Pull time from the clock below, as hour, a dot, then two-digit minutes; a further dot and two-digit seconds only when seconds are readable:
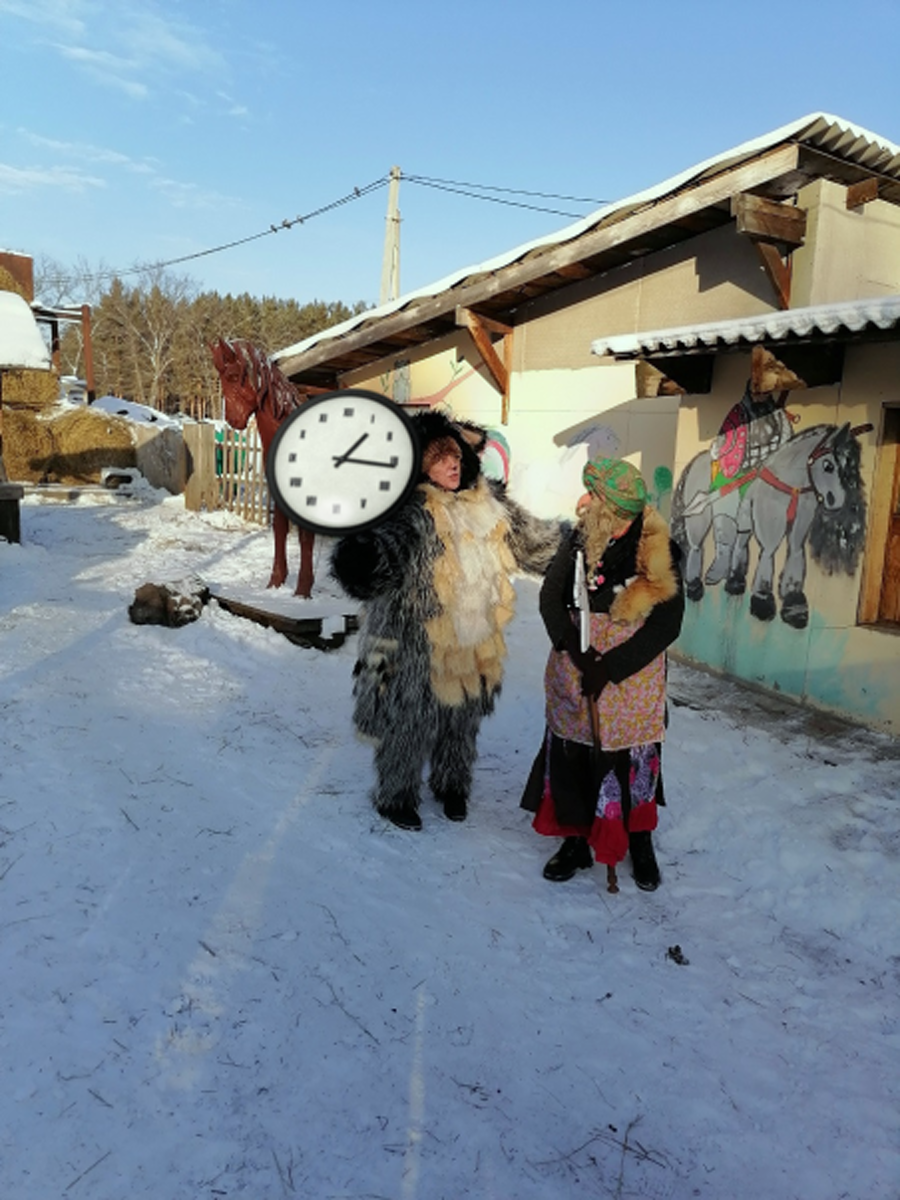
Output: 1.16
